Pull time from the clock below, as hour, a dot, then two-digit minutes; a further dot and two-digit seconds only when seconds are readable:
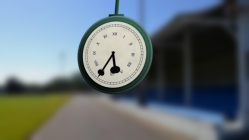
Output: 5.35
